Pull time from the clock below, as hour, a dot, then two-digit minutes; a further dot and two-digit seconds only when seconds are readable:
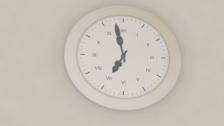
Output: 6.58
